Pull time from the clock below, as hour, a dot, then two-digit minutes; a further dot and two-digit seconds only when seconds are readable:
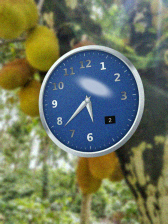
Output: 5.38
